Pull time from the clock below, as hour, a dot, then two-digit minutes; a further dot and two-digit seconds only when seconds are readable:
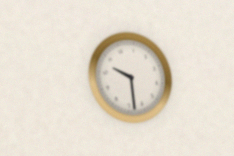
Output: 10.33
